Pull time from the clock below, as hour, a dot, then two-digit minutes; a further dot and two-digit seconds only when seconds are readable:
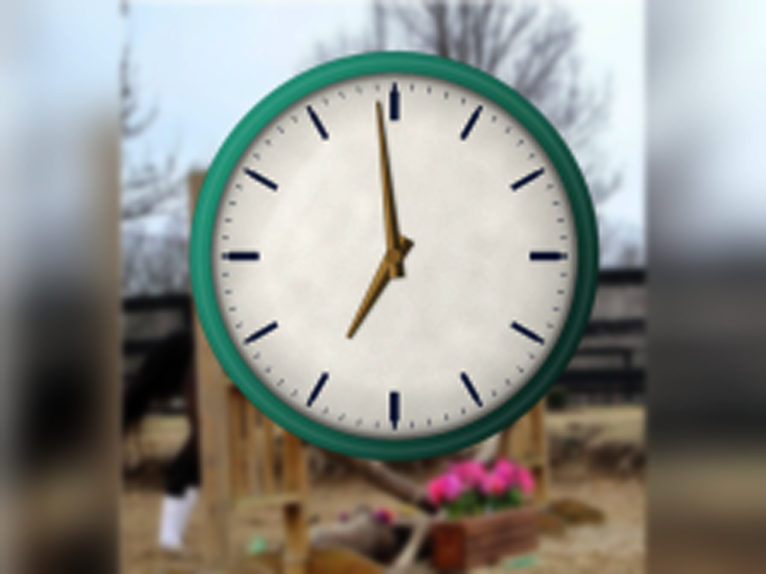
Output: 6.59
